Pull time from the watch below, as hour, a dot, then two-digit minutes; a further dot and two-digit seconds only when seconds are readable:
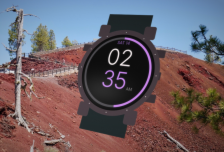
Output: 2.35
